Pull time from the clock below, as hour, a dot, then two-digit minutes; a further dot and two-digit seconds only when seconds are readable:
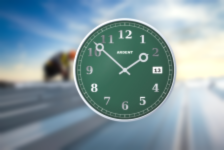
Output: 1.52
